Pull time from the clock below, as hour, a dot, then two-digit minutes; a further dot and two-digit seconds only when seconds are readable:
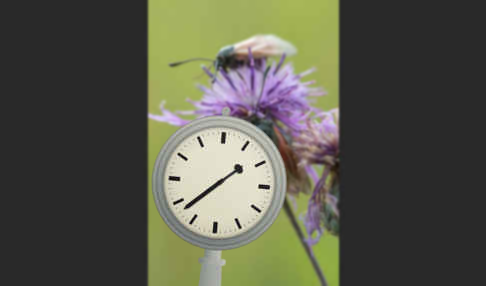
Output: 1.38
